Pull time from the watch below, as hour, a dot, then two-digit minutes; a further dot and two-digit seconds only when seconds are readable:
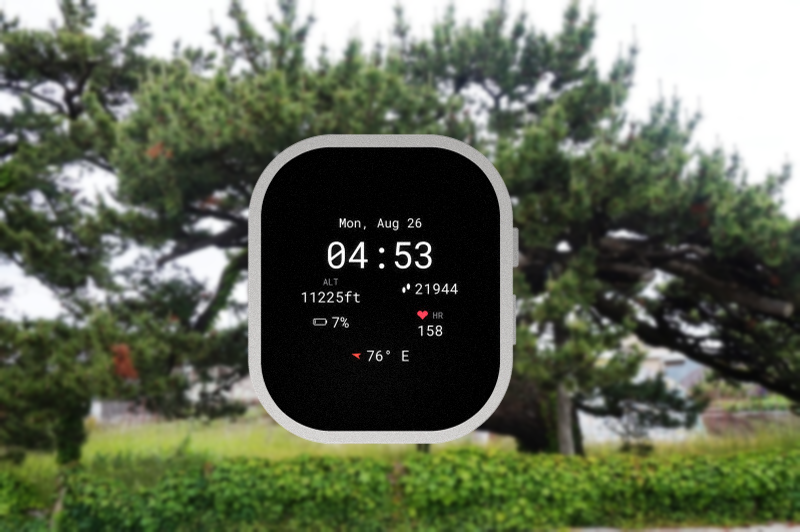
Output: 4.53
